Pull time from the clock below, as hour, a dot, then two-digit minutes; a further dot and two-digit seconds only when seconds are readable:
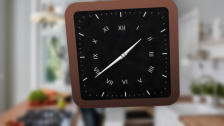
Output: 1.39
